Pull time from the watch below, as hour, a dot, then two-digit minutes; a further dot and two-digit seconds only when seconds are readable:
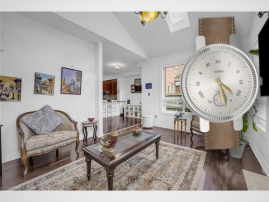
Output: 4.28
